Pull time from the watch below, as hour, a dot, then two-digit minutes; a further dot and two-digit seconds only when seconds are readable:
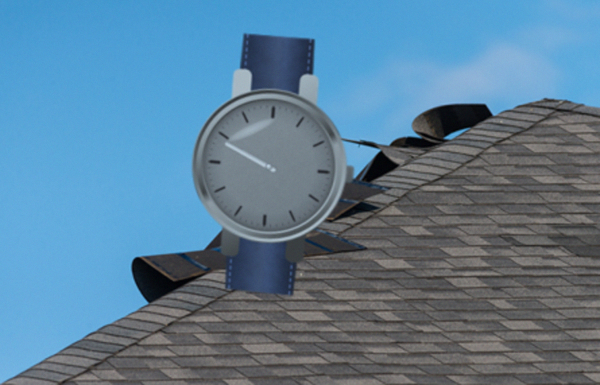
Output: 9.49
